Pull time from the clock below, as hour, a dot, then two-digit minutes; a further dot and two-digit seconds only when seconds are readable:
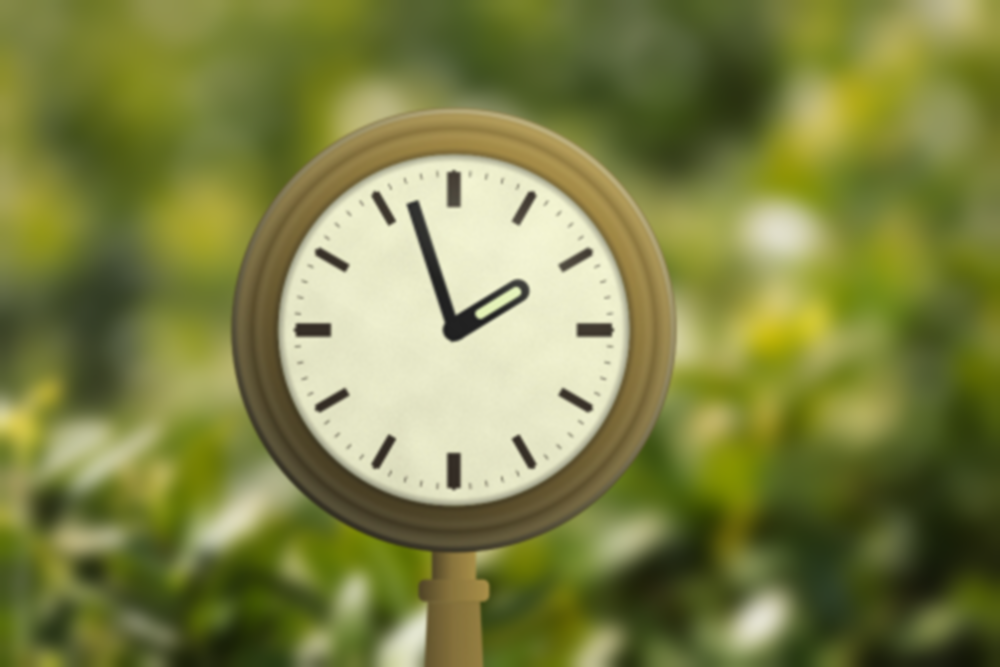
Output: 1.57
